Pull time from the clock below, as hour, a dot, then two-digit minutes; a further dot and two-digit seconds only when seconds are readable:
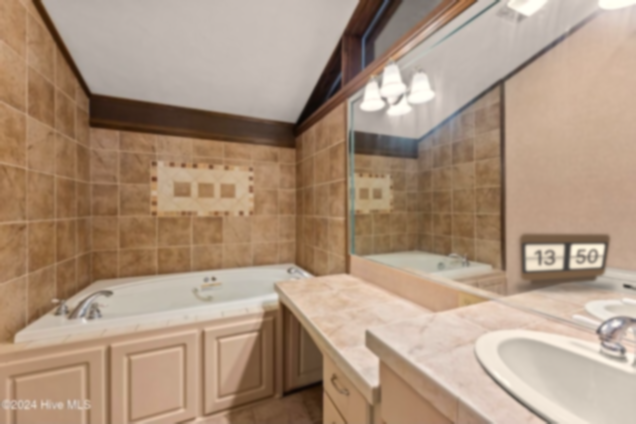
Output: 13.50
